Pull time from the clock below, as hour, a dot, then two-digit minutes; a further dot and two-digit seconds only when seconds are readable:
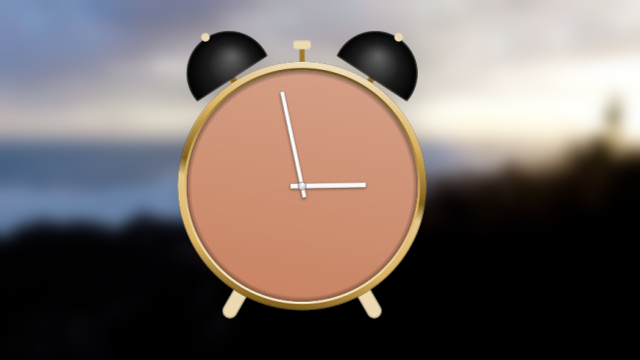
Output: 2.58
